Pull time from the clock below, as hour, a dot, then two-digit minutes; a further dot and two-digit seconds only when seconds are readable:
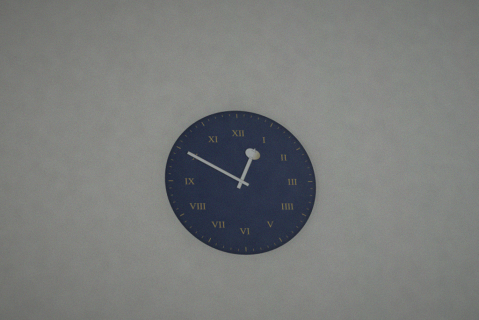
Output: 12.50
